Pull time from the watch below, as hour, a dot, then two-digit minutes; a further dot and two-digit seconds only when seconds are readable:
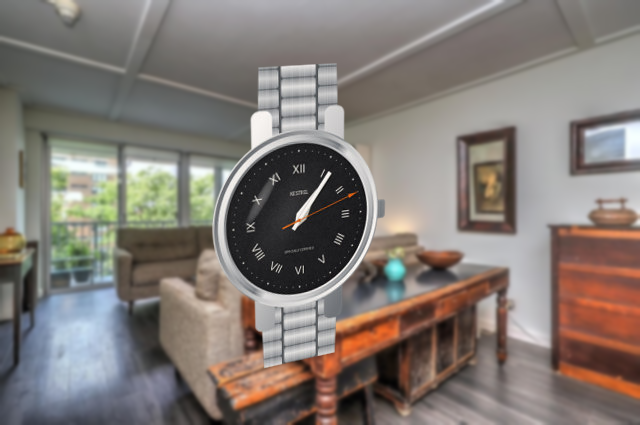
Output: 1.06.12
